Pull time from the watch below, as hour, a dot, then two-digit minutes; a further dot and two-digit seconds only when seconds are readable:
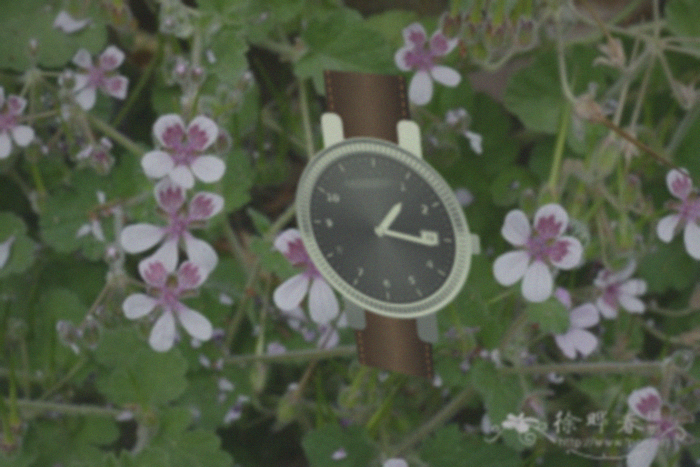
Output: 1.16
